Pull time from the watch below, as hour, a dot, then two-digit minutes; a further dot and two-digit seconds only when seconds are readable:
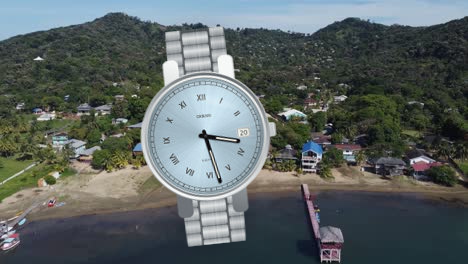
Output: 3.28
